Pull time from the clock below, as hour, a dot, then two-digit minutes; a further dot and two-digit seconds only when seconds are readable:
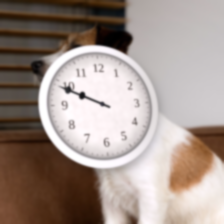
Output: 9.49
